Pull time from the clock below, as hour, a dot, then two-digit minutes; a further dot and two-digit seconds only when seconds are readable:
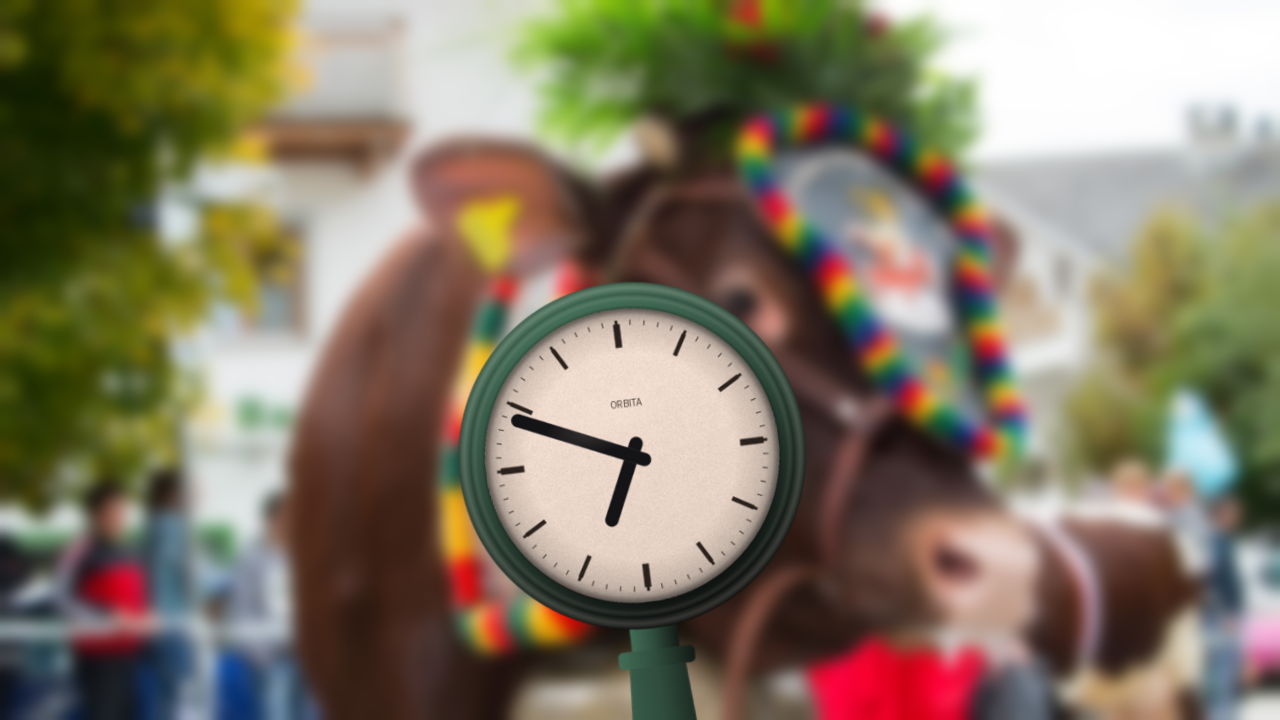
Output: 6.49
